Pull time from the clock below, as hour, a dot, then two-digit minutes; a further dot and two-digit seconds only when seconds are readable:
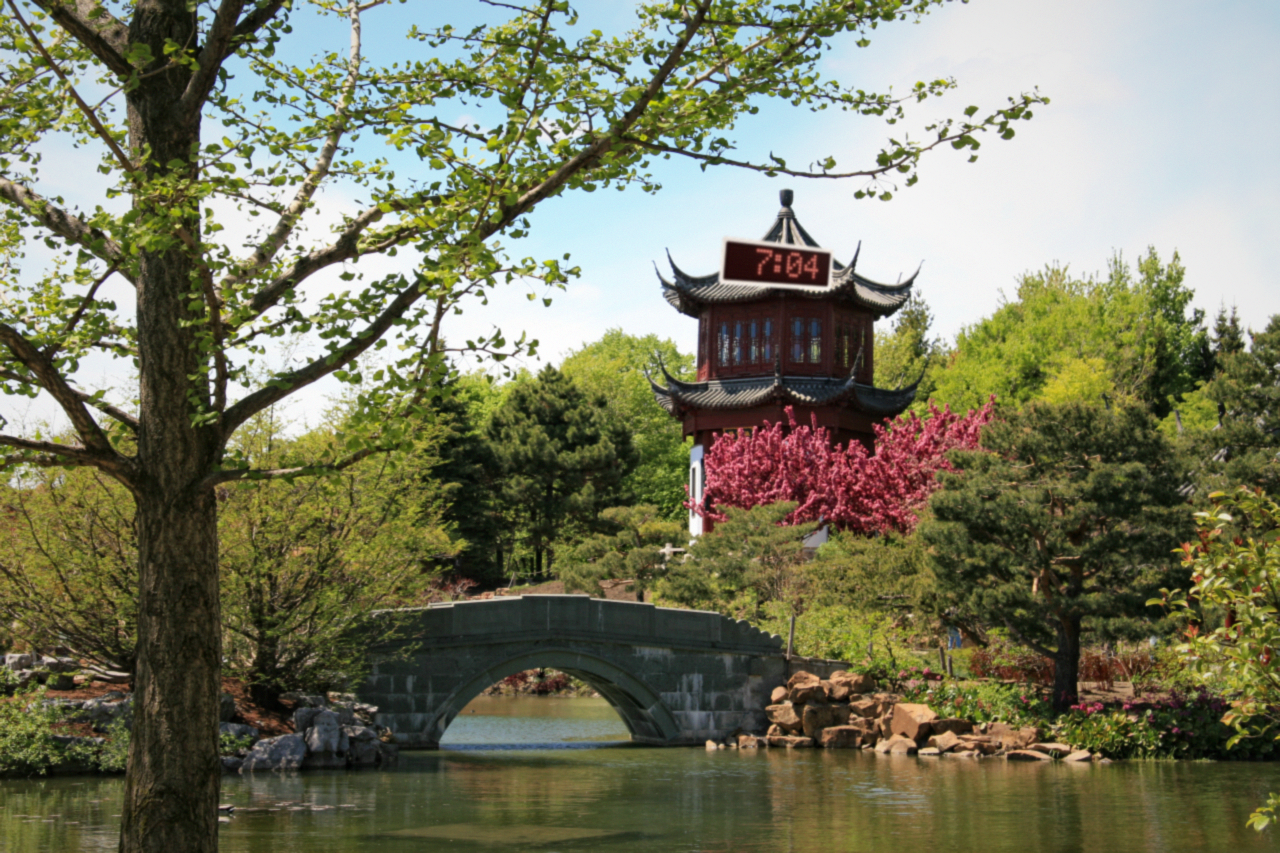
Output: 7.04
